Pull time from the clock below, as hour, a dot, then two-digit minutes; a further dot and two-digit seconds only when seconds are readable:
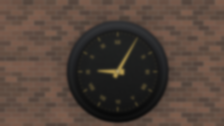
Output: 9.05
